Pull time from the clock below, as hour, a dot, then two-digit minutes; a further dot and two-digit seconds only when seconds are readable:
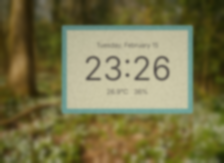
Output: 23.26
